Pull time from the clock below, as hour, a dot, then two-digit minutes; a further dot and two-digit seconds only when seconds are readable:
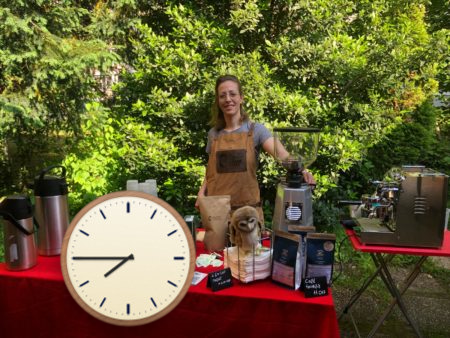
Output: 7.45
